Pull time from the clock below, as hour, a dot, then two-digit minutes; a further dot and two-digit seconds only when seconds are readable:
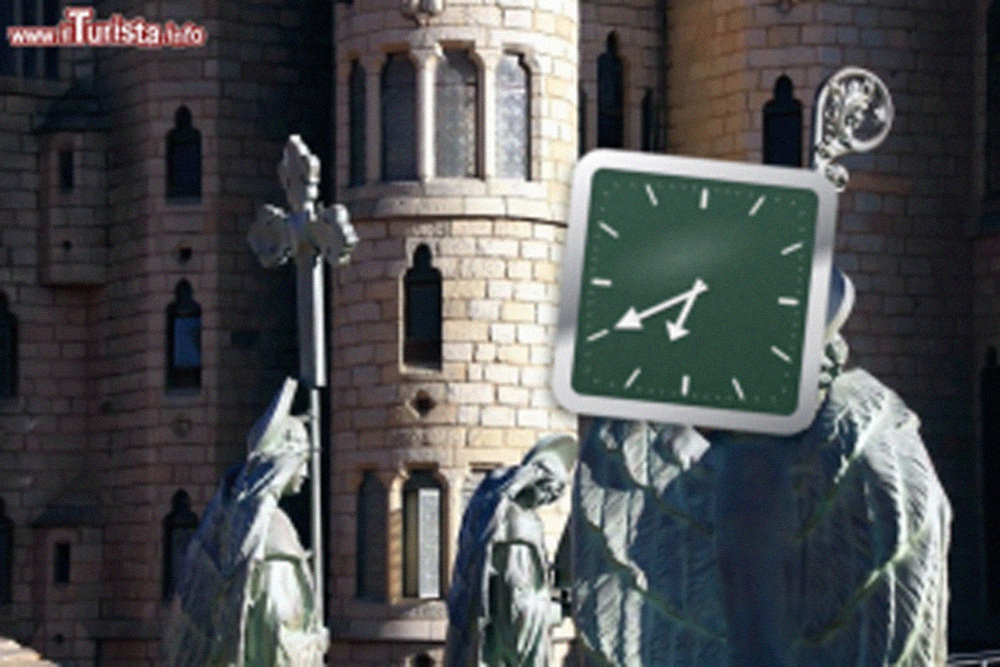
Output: 6.40
